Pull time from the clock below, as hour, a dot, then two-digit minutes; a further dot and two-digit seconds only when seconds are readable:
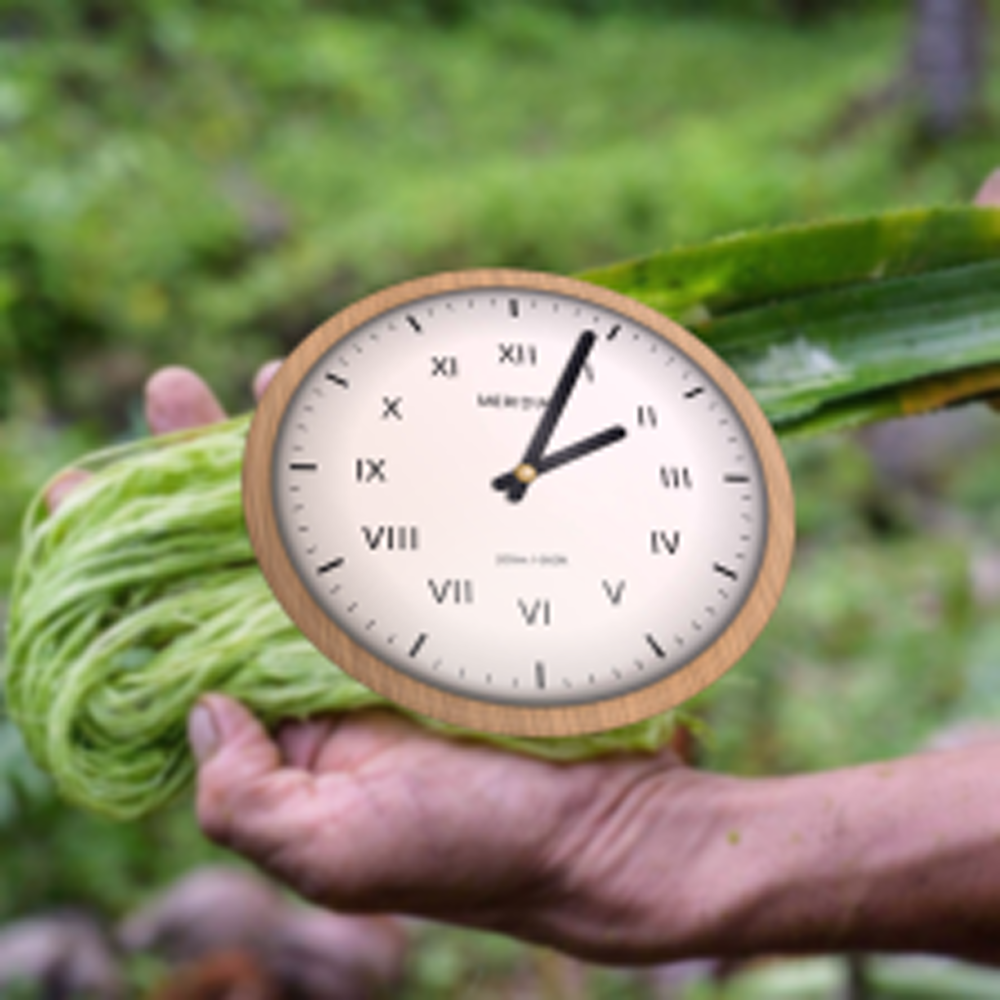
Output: 2.04
